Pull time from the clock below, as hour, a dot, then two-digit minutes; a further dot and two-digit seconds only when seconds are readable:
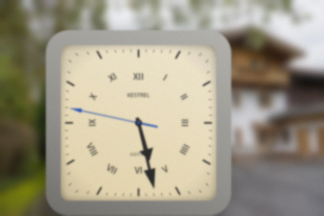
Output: 5.27.47
